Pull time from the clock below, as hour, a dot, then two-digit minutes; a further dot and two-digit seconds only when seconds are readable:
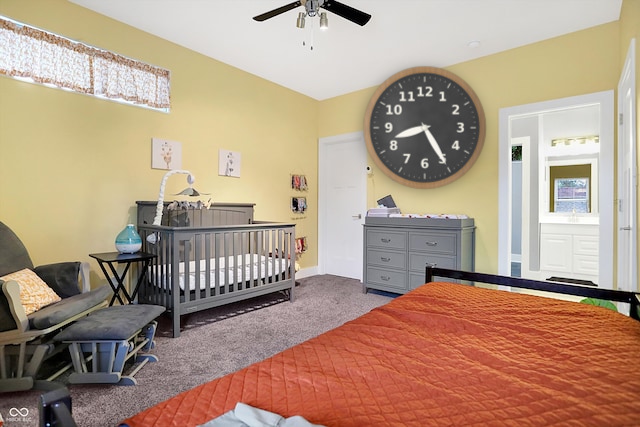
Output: 8.25
